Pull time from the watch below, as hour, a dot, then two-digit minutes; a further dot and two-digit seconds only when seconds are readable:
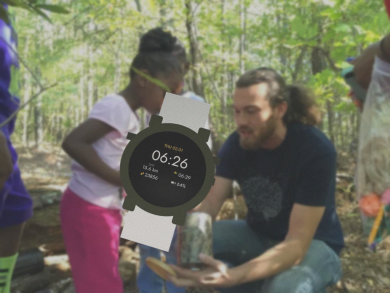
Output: 6.26
